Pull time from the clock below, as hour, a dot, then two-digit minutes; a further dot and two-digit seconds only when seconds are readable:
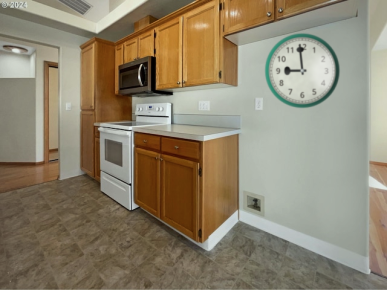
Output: 8.59
